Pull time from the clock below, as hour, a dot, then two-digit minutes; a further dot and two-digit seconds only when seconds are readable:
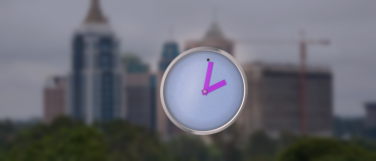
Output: 2.01
